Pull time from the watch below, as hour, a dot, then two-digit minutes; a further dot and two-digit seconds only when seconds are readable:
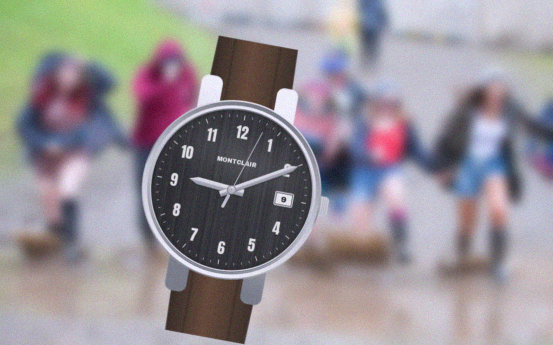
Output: 9.10.03
